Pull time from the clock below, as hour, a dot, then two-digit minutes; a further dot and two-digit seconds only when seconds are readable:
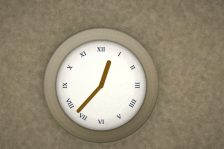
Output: 12.37
